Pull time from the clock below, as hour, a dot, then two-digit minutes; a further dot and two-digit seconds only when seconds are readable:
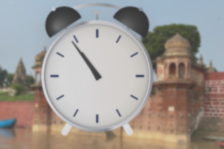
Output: 10.54
